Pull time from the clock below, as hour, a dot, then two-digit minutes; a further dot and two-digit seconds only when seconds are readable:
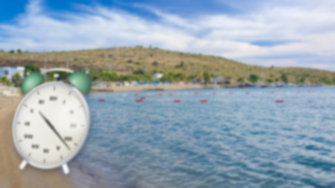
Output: 10.22
